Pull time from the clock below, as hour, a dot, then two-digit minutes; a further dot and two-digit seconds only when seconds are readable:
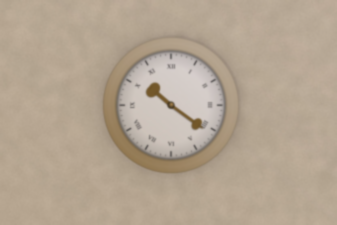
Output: 10.21
